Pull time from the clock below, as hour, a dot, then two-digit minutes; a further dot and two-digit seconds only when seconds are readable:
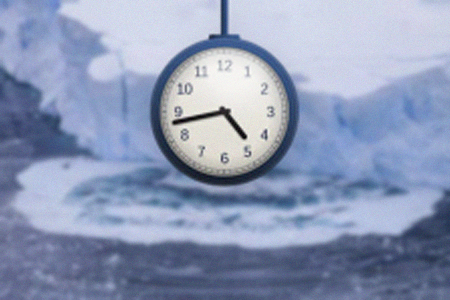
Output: 4.43
